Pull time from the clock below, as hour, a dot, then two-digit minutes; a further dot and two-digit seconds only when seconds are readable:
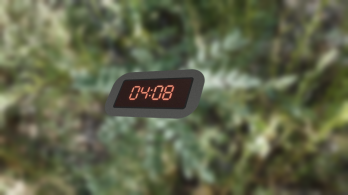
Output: 4.08
